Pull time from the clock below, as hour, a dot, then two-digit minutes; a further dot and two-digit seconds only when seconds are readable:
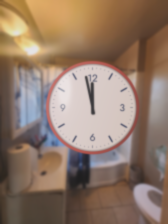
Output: 11.58
